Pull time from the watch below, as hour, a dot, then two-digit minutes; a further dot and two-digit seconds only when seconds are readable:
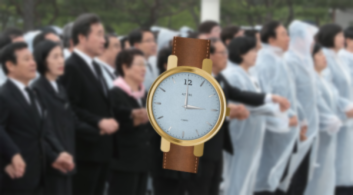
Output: 3.00
